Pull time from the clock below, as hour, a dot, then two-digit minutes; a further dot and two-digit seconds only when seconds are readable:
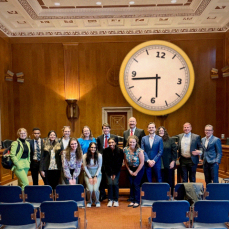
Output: 5.43
